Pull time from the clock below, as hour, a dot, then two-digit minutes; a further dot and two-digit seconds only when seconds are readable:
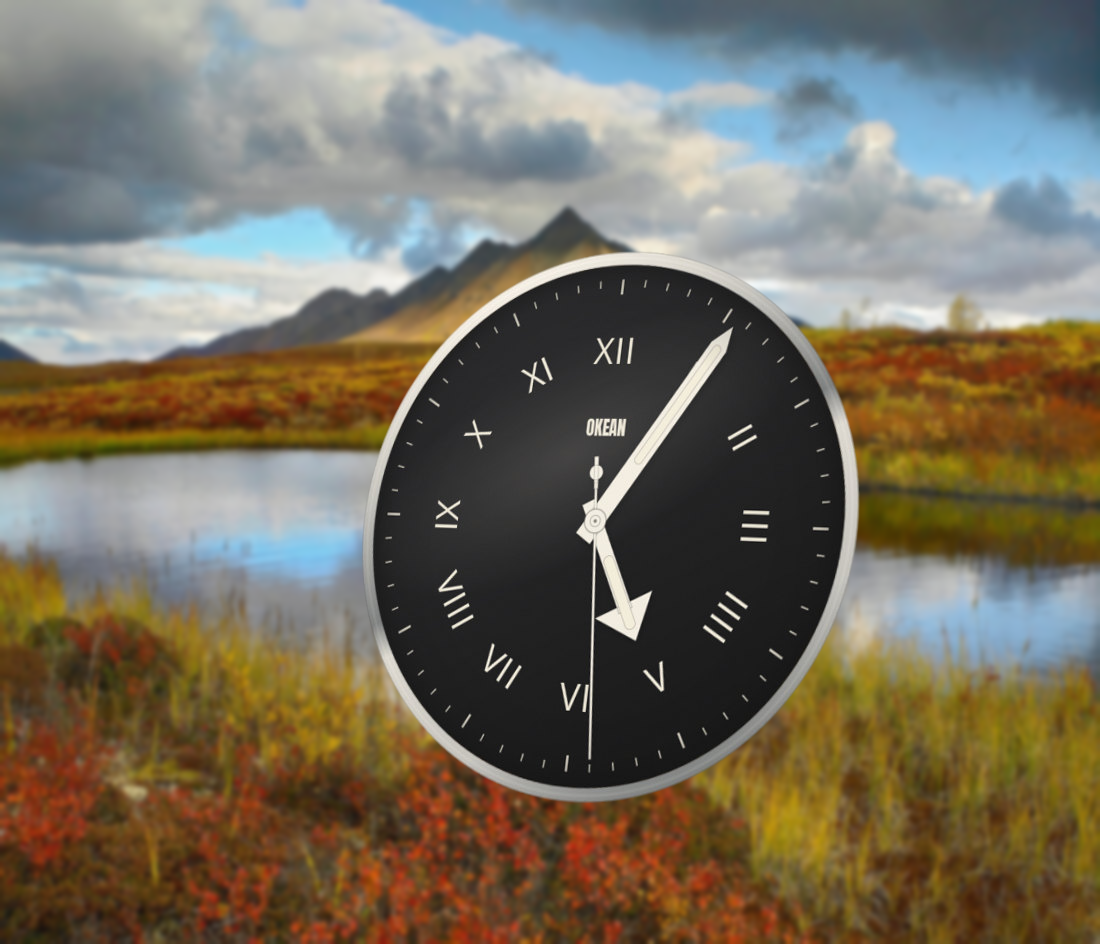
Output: 5.05.29
